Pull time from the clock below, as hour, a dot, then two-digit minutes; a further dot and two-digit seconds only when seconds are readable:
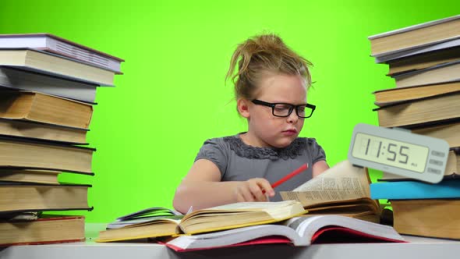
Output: 11.55
